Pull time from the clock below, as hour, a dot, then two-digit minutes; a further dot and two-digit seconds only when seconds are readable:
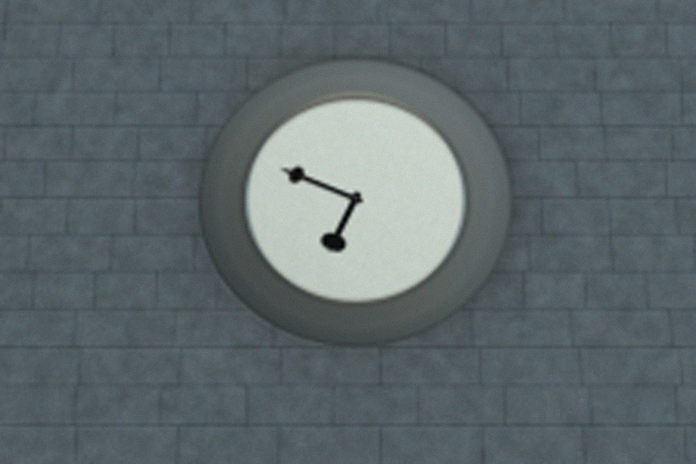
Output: 6.49
